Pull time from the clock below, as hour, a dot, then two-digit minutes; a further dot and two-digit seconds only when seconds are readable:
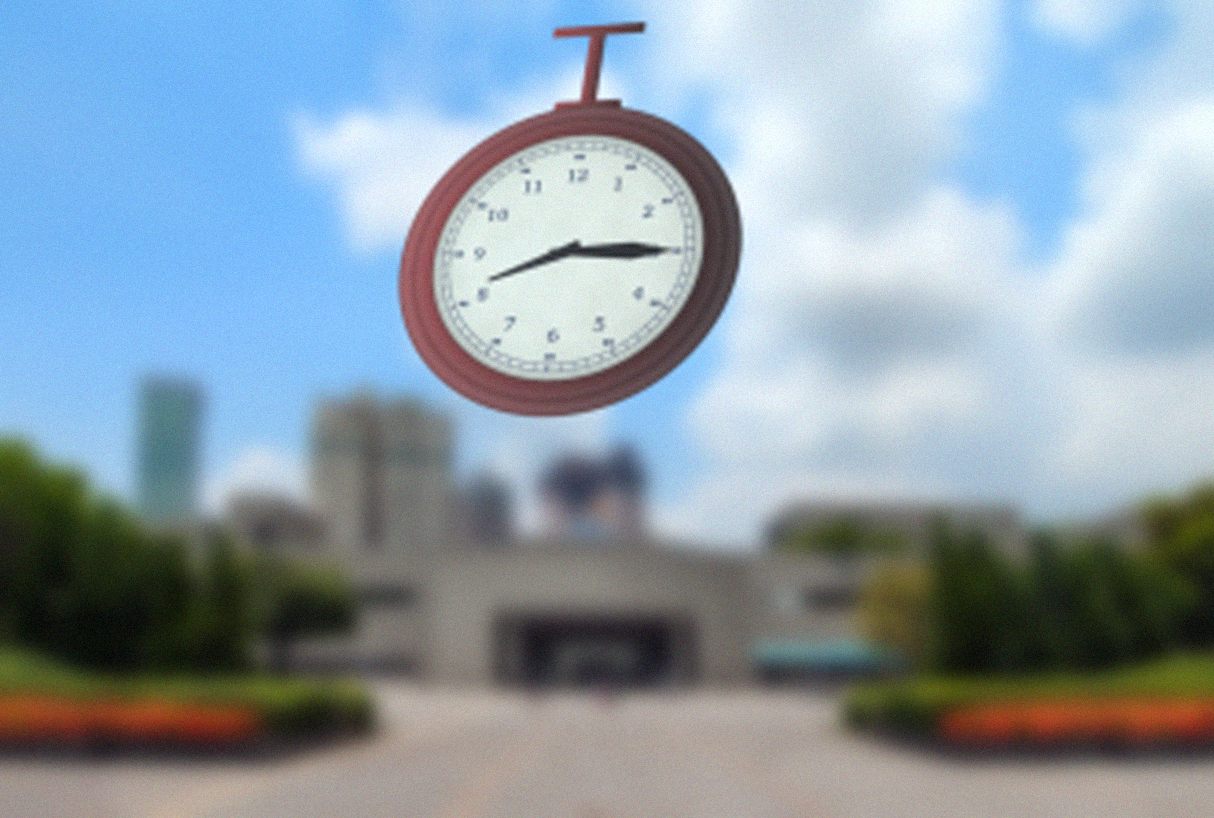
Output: 8.15
